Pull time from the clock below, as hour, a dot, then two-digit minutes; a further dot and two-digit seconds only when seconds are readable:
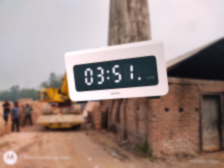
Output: 3.51
